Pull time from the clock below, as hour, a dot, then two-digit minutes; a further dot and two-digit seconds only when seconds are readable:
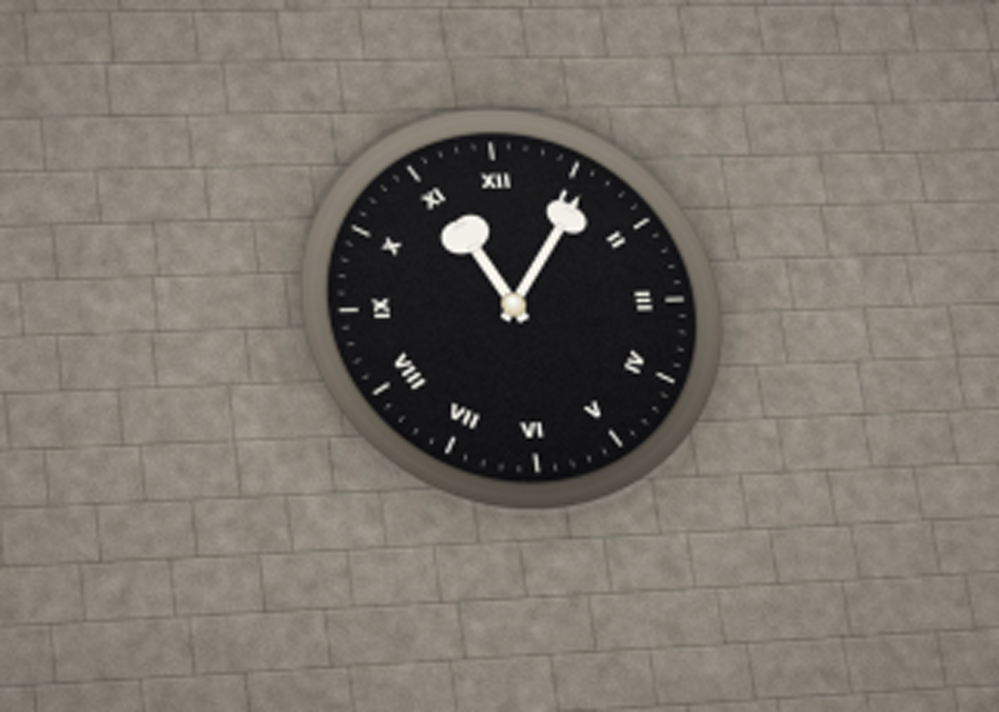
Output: 11.06
